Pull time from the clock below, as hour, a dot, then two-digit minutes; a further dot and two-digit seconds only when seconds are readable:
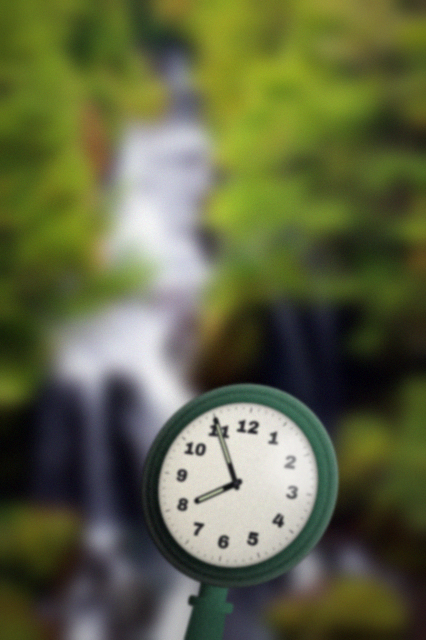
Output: 7.55
